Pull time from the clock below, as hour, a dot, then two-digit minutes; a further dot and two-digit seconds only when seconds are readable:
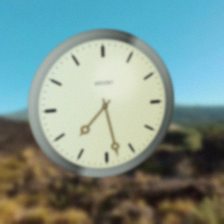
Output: 7.28
